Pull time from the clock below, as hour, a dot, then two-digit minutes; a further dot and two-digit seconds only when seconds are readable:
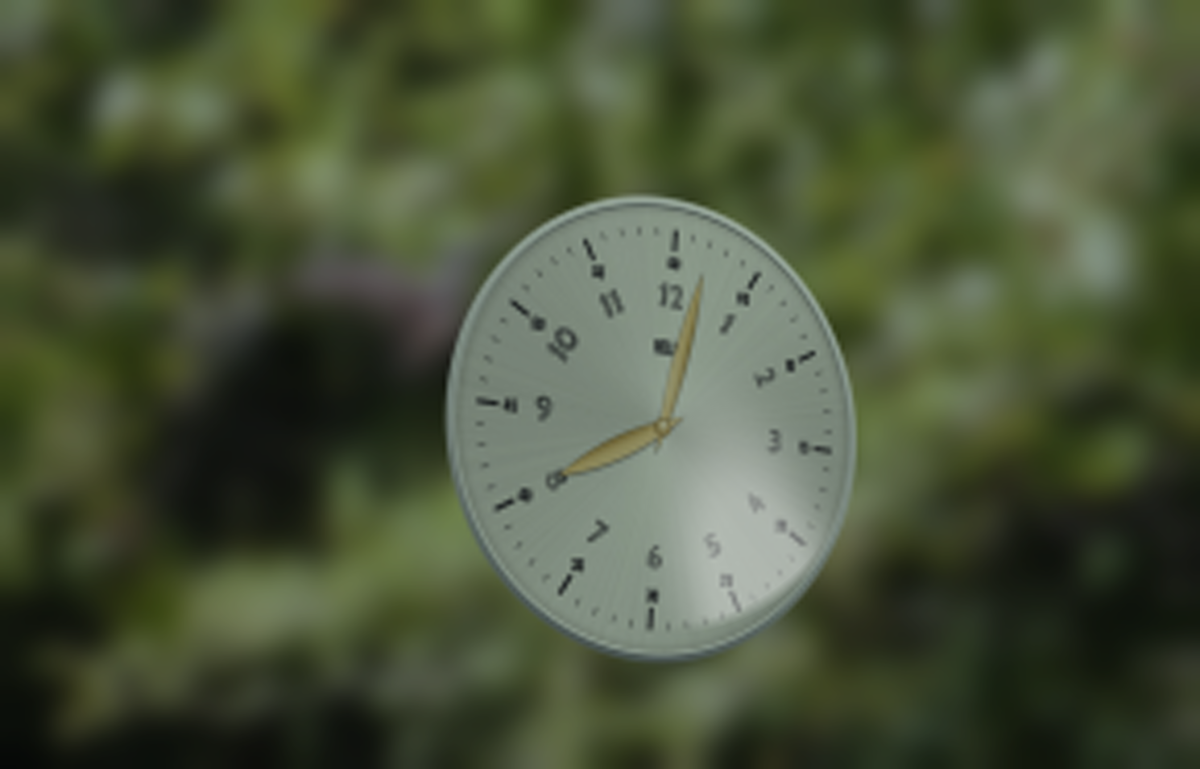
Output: 8.02
